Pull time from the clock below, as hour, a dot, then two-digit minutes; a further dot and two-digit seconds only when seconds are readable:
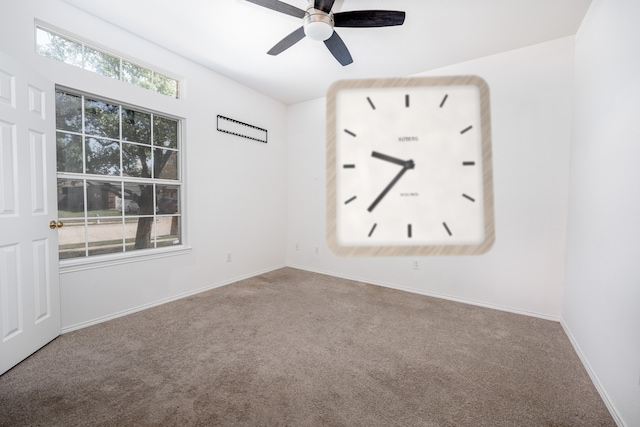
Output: 9.37
